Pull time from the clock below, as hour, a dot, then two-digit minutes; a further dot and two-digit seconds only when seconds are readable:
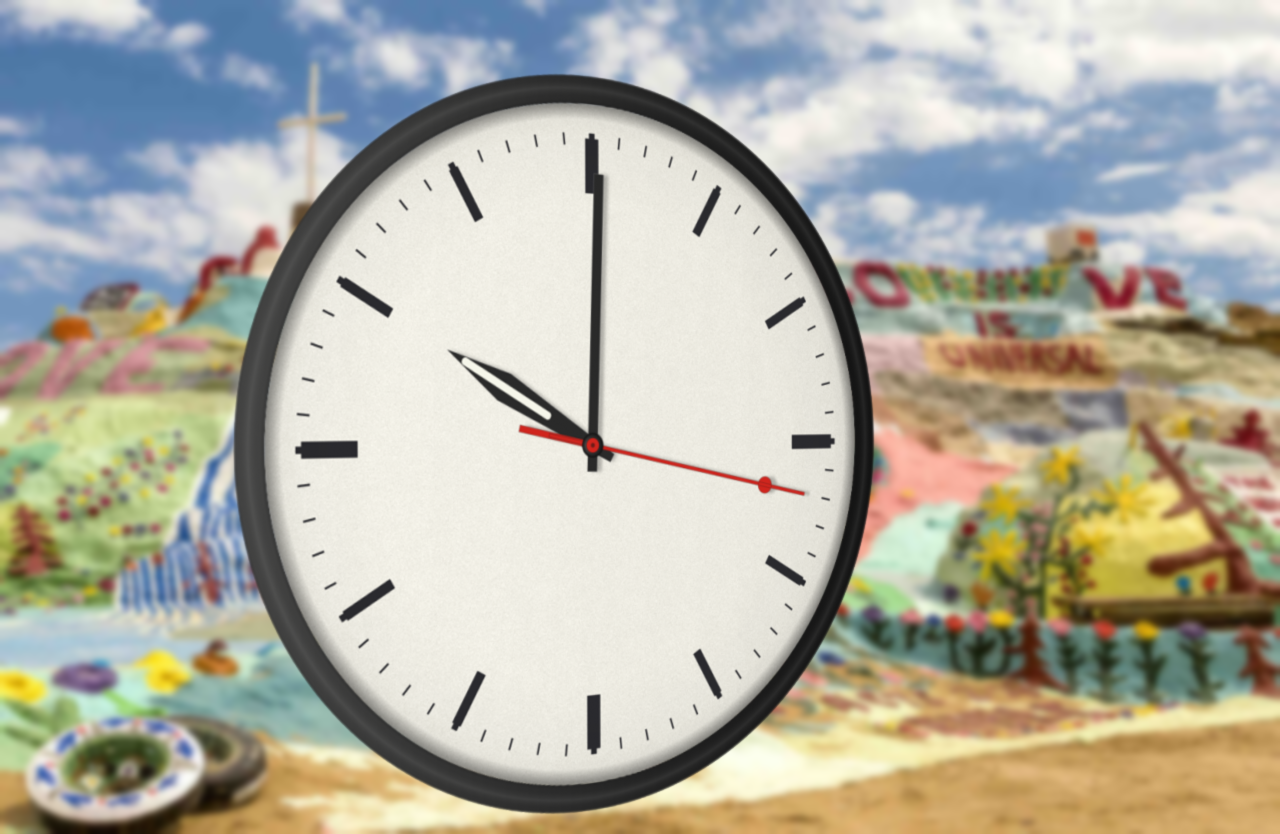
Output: 10.00.17
